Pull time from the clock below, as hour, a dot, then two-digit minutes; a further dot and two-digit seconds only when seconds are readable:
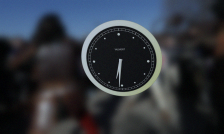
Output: 6.31
